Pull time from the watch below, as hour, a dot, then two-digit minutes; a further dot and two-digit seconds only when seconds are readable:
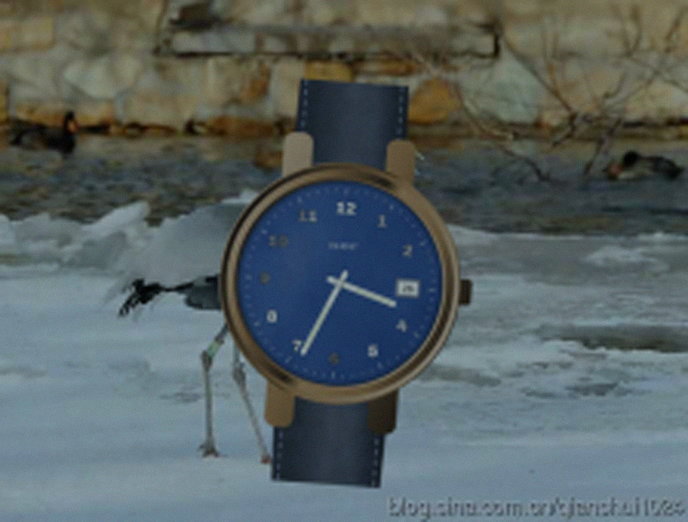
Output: 3.34
